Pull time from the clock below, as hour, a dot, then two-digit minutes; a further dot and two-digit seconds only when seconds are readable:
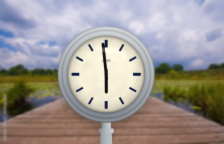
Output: 5.59
